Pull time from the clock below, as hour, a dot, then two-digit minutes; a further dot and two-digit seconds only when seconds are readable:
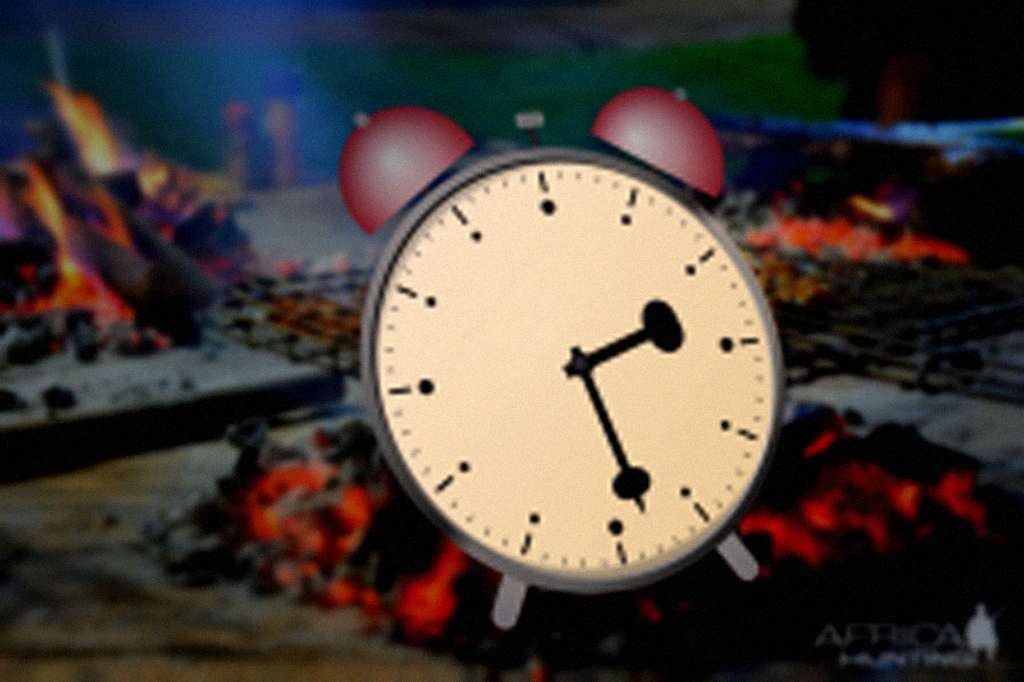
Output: 2.28
